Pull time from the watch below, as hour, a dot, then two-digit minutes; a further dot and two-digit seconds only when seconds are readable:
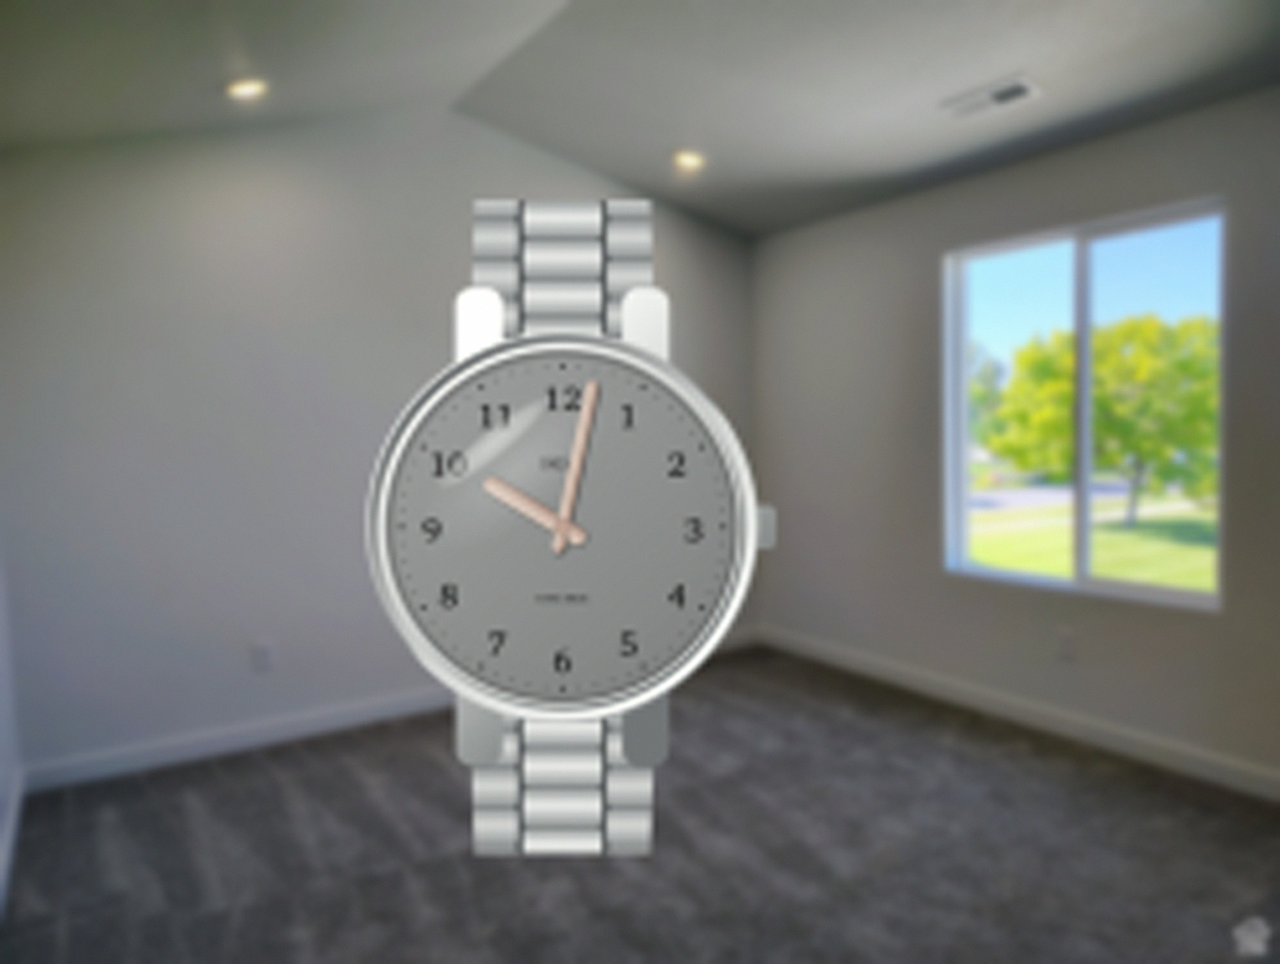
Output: 10.02
